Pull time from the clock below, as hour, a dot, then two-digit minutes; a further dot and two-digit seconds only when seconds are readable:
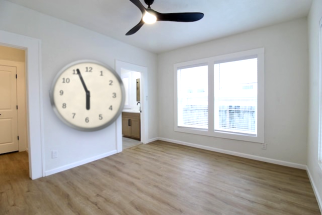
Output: 5.56
